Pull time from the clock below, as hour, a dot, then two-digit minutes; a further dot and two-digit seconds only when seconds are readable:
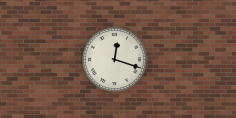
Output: 12.18
